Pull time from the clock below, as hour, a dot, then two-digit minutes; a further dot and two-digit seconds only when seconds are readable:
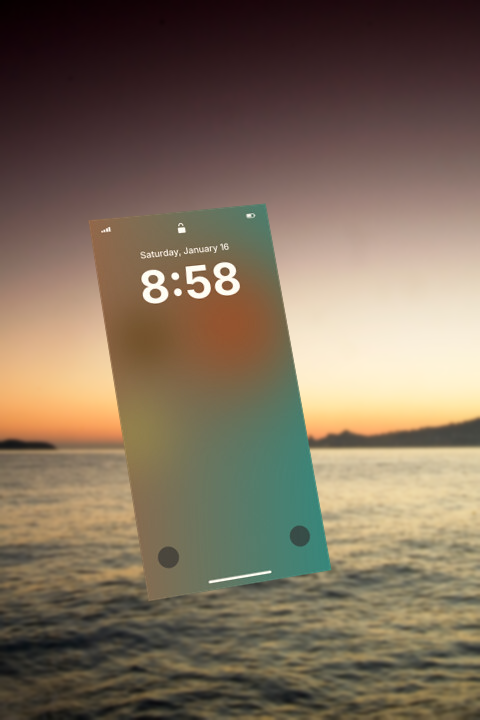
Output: 8.58
